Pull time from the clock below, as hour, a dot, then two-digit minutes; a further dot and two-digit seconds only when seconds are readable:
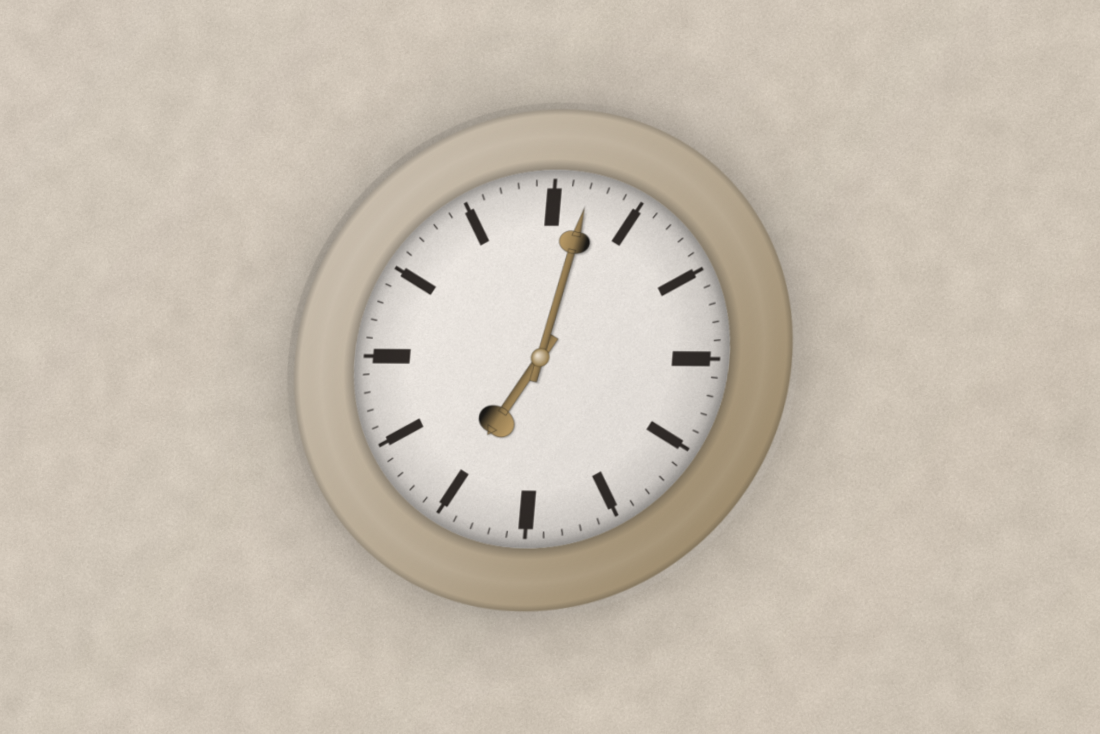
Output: 7.02
